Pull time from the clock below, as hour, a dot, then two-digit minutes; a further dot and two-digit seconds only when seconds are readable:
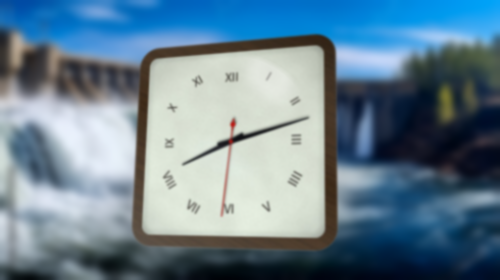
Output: 8.12.31
